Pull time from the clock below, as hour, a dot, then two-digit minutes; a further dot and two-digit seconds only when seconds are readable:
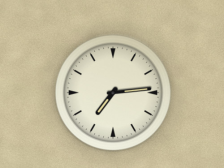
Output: 7.14
